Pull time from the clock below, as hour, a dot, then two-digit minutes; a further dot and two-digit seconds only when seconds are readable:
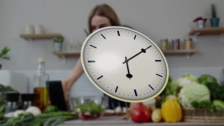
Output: 6.10
